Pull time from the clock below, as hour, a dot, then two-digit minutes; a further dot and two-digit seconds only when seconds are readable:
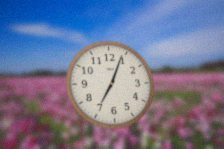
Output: 7.04
